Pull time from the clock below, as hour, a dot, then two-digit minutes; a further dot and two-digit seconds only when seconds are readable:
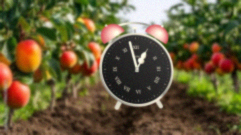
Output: 12.58
